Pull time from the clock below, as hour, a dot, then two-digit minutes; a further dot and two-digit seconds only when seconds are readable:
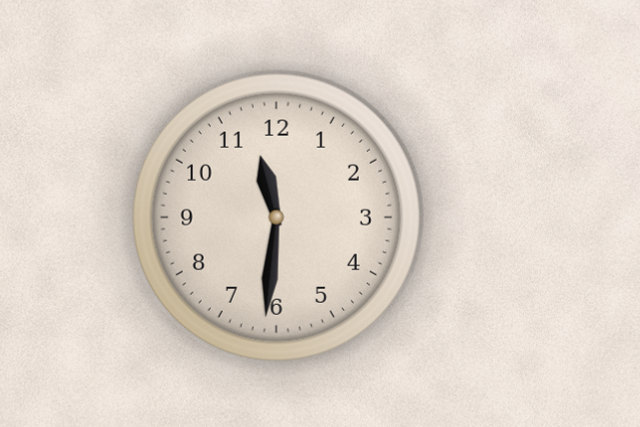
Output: 11.31
